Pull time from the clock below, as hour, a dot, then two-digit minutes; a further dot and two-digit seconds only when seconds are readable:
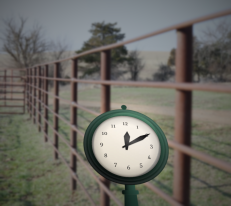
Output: 12.10
